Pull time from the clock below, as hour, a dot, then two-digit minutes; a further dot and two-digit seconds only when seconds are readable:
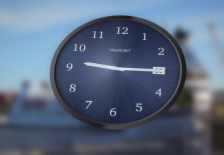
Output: 9.15
